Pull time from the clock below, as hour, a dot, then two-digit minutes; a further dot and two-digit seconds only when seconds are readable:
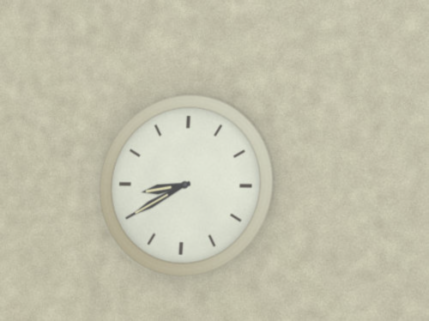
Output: 8.40
